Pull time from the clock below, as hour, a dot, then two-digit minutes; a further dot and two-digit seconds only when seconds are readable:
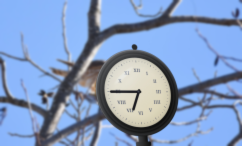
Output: 6.45
